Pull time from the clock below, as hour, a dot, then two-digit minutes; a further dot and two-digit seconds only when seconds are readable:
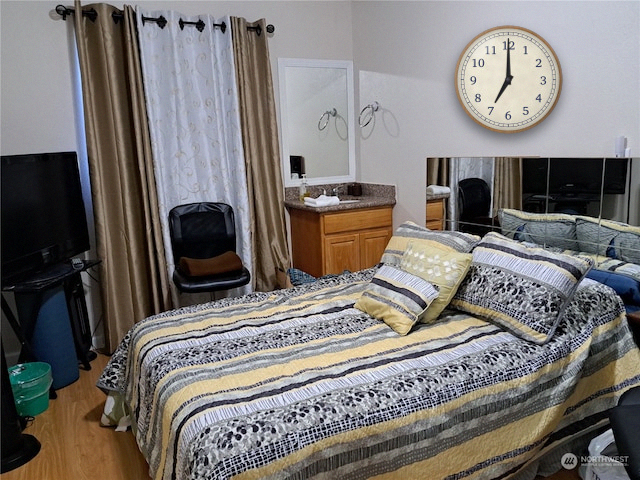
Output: 7.00
